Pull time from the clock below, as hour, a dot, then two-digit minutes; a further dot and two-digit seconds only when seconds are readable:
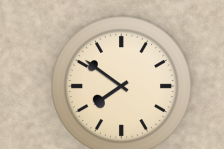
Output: 7.51
